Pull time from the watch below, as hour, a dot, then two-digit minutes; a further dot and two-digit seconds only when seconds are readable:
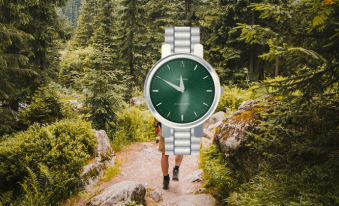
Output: 11.50
